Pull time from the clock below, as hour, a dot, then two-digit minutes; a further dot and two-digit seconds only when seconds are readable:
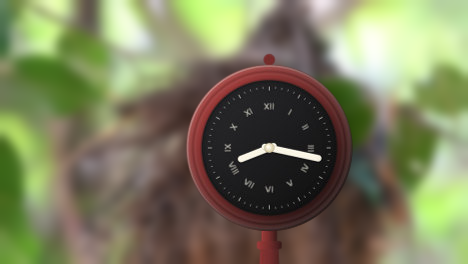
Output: 8.17
